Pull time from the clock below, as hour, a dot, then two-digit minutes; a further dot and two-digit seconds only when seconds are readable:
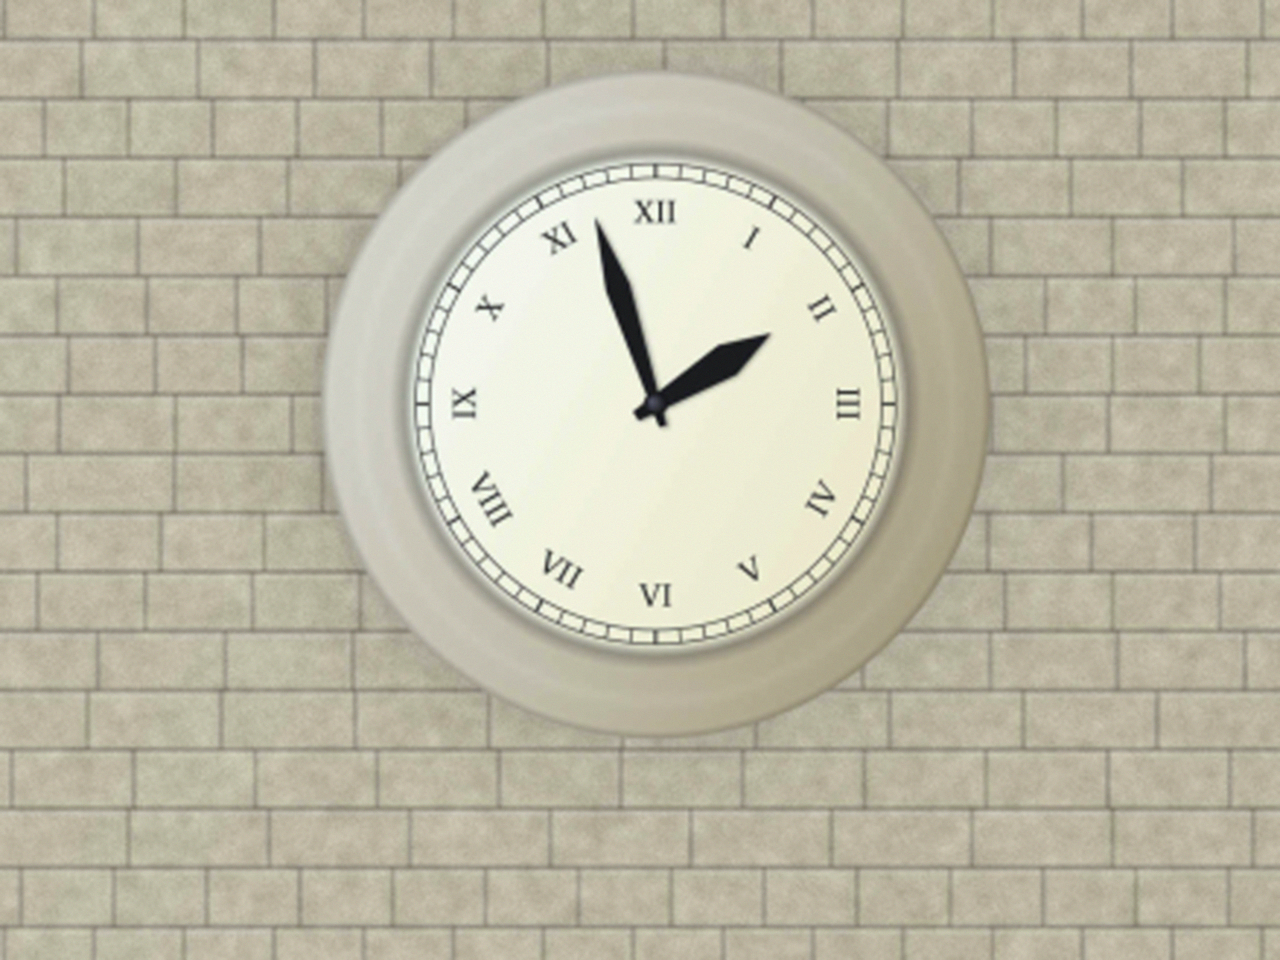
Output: 1.57
